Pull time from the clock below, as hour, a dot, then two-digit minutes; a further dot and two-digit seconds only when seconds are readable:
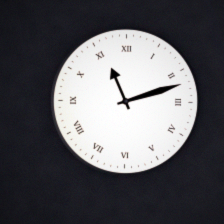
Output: 11.12
